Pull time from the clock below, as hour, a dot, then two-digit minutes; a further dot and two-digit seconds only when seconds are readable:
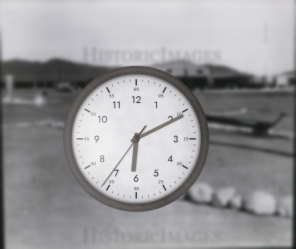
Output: 6.10.36
